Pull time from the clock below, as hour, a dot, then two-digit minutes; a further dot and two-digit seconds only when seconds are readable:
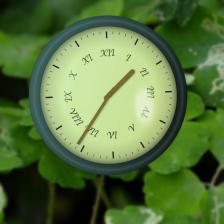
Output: 1.36
